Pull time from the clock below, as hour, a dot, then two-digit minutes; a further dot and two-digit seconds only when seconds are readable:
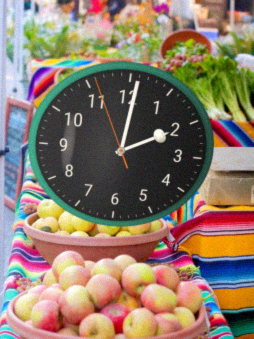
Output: 2.00.56
